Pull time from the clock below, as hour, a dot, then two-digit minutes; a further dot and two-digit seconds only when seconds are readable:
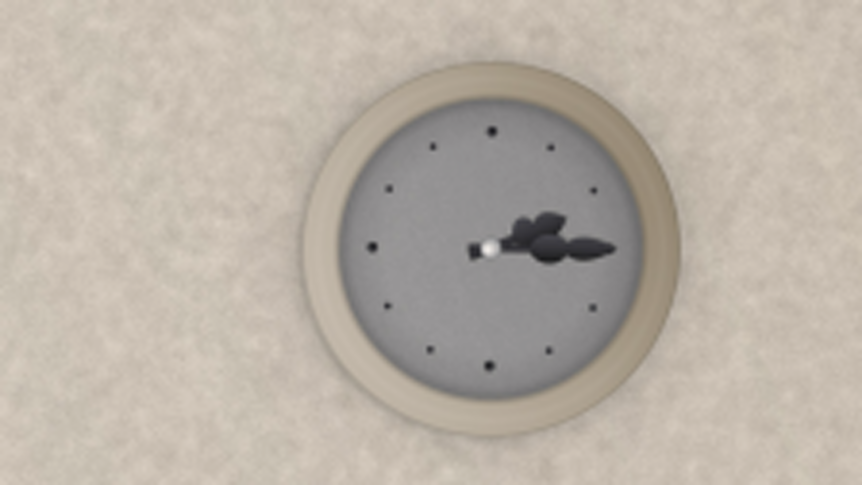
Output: 2.15
